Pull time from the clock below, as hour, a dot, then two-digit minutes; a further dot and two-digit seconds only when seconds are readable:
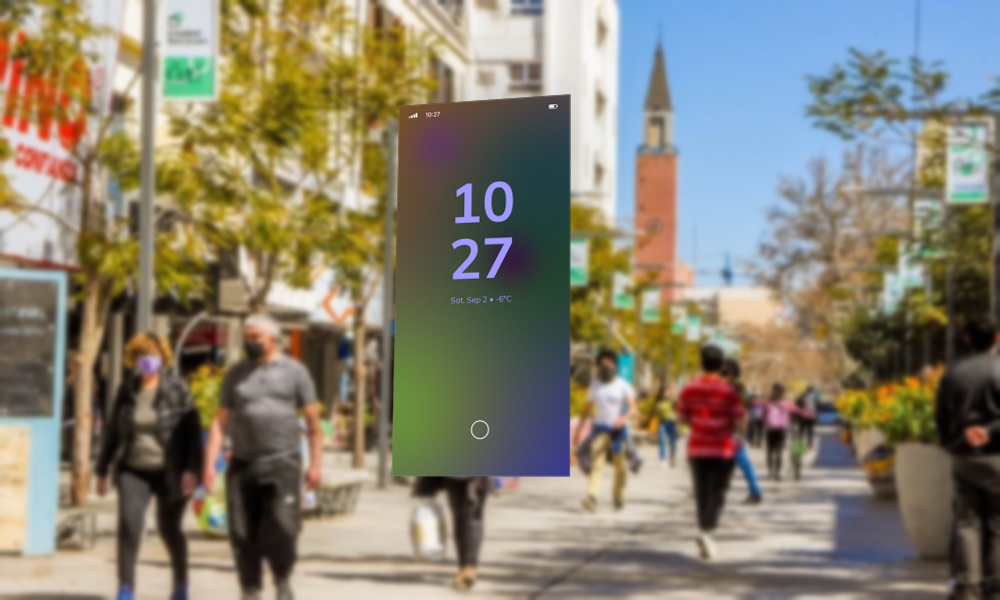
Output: 10.27
